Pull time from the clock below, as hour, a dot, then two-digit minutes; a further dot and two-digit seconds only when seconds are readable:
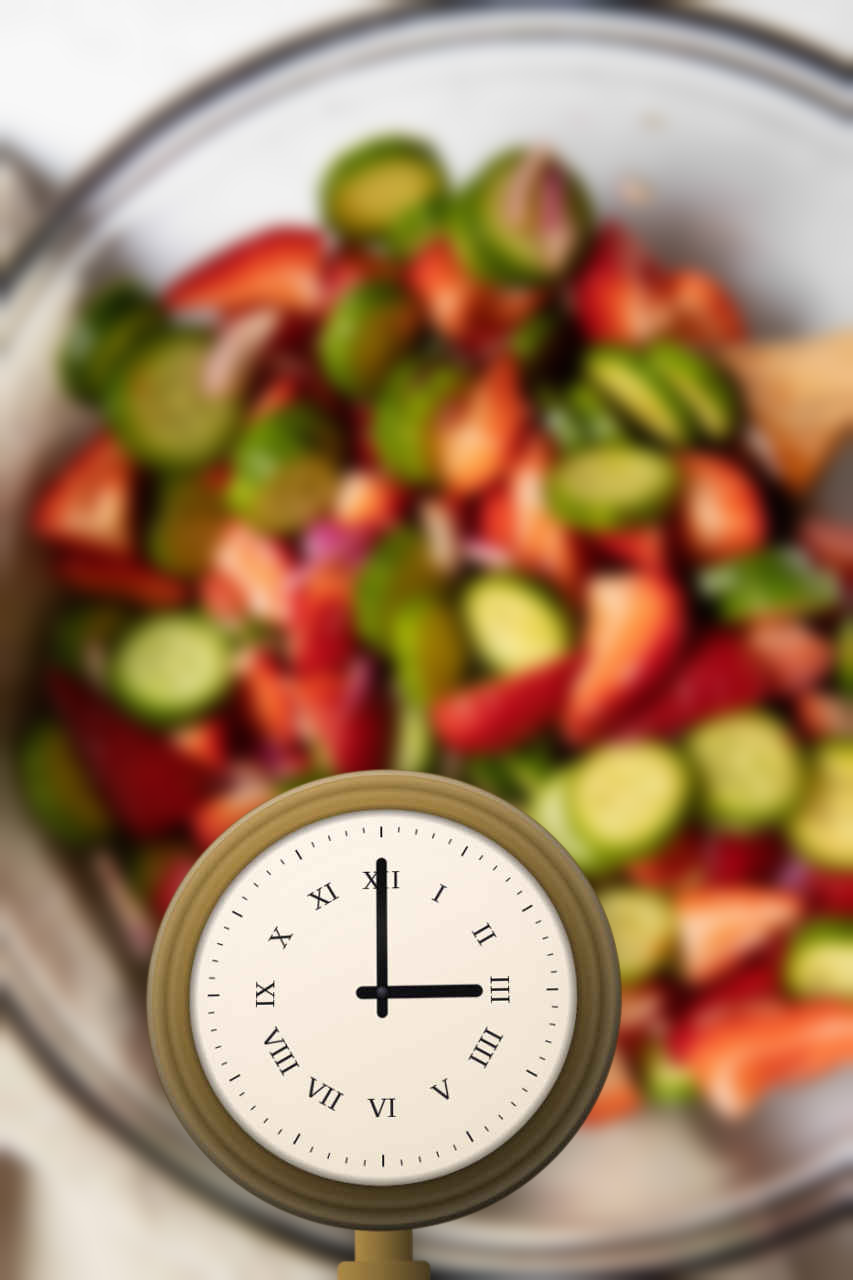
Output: 3.00
